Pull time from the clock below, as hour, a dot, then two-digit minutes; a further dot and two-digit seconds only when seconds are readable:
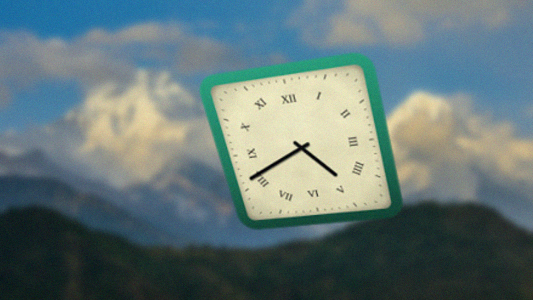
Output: 4.41
